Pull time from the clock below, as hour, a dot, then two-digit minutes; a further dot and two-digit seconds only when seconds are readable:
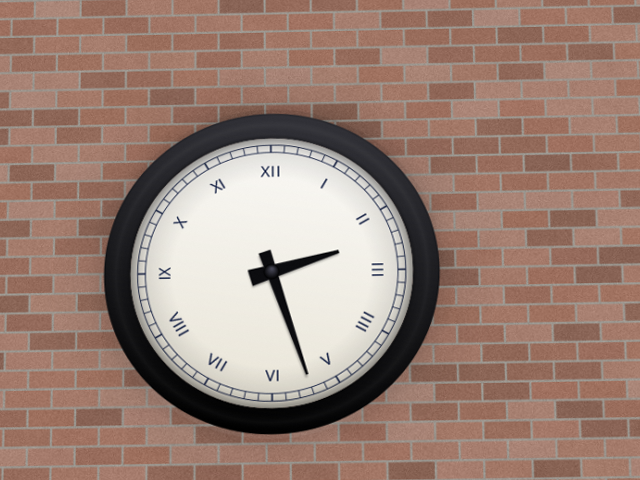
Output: 2.27
